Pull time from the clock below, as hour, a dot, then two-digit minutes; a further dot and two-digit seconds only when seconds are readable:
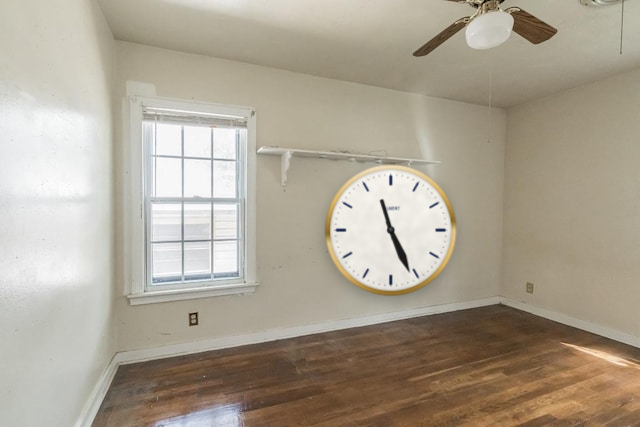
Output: 11.26
